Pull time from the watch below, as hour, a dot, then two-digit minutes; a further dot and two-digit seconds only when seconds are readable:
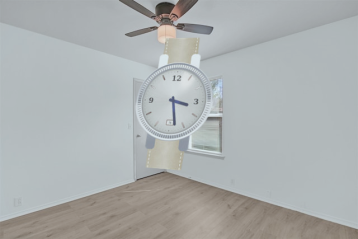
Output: 3.28
